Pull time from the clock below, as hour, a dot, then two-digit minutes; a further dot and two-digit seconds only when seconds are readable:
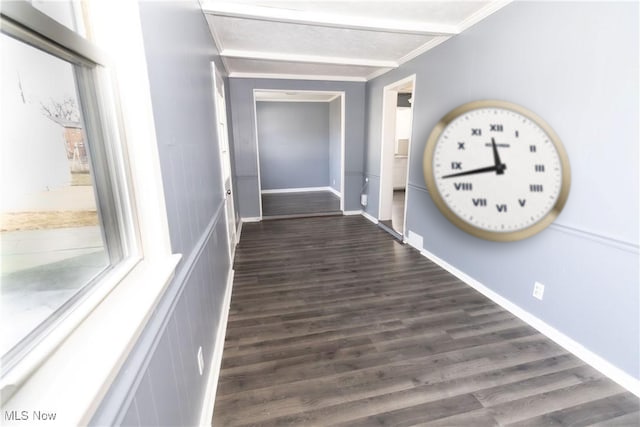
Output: 11.43
